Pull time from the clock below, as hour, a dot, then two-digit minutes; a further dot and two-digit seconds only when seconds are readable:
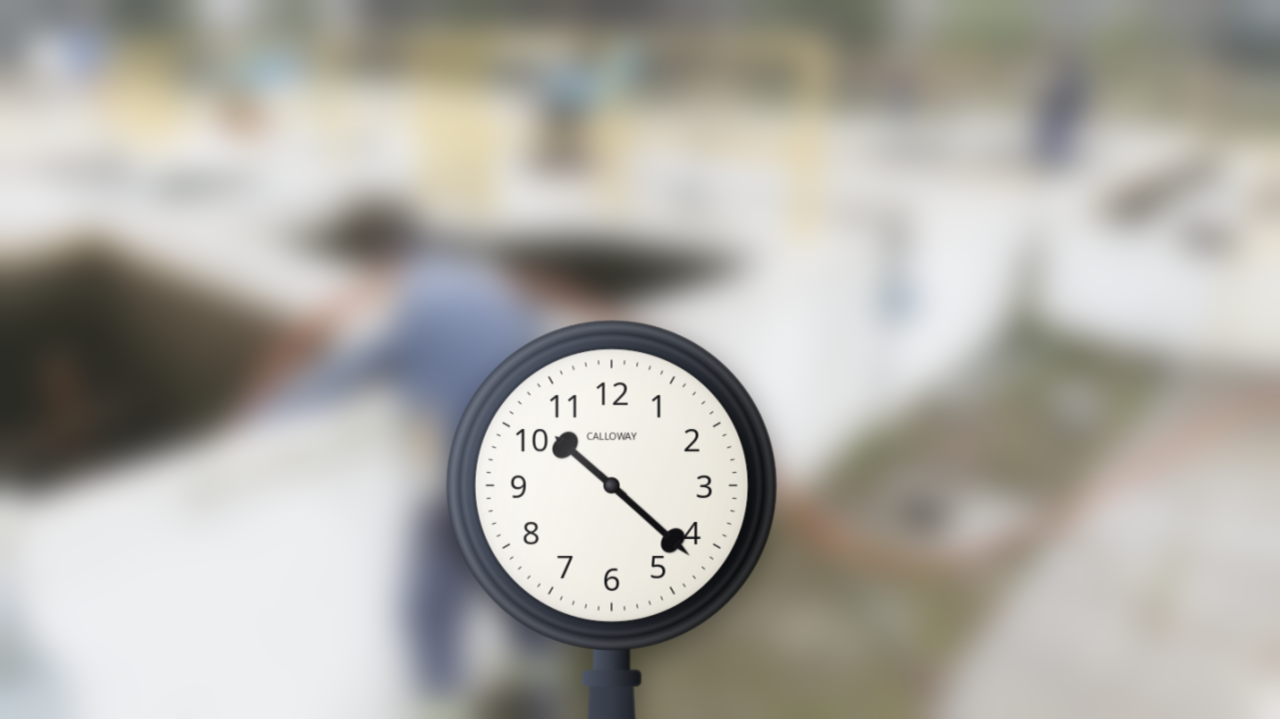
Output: 10.22
